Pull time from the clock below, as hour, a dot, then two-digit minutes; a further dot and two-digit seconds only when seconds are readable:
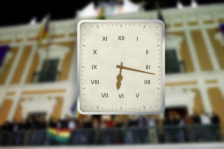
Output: 6.17
